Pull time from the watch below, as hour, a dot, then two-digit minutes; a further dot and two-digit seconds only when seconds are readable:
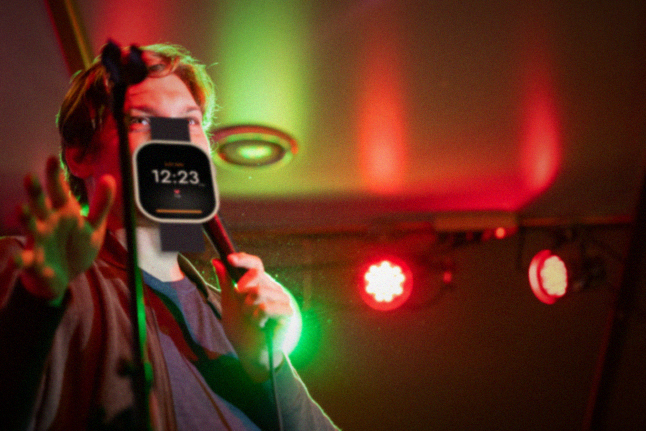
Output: 12.23
